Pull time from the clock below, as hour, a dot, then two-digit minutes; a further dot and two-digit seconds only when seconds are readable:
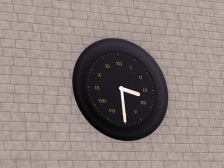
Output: 3.30
